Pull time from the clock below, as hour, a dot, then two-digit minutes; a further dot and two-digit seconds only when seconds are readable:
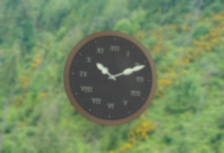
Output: 10.11
